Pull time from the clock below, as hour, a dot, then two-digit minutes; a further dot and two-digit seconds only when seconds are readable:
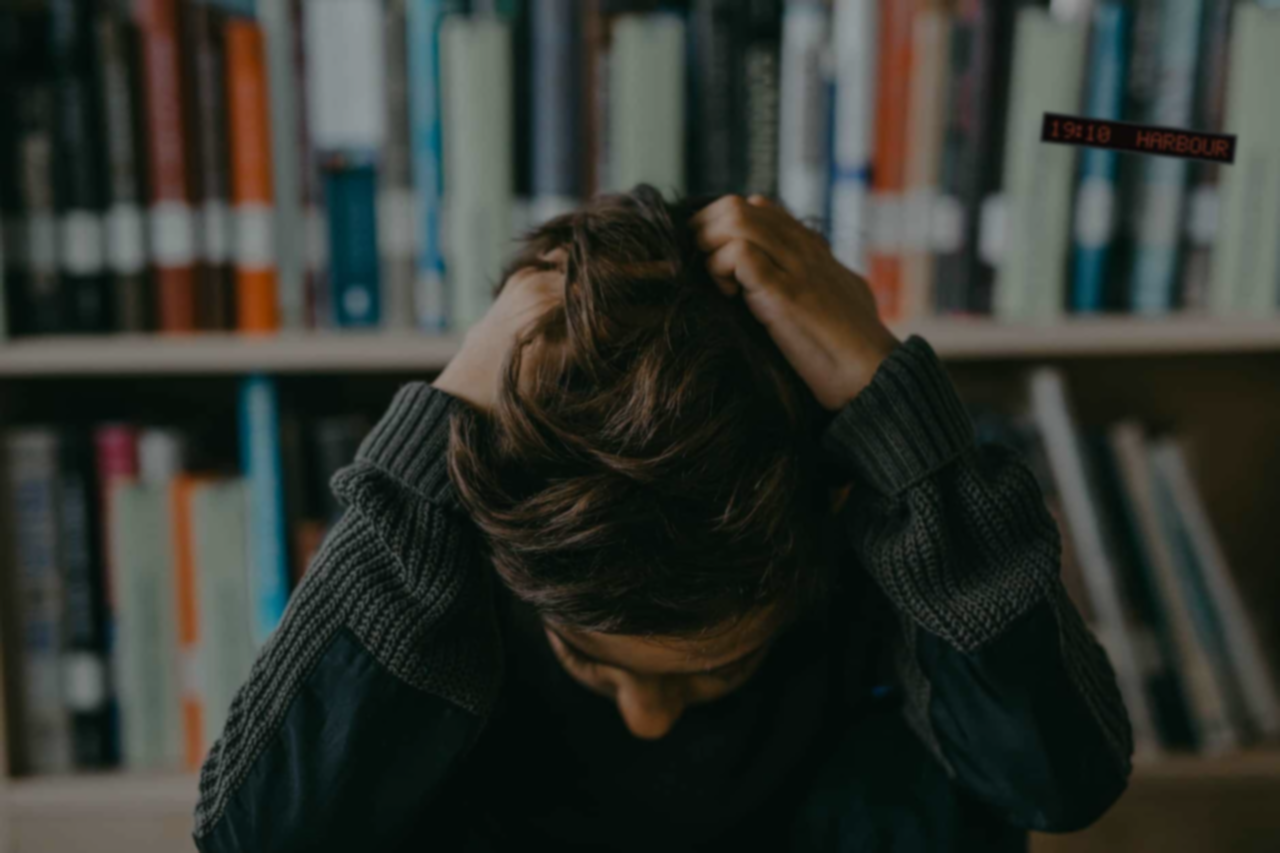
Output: 19.10
